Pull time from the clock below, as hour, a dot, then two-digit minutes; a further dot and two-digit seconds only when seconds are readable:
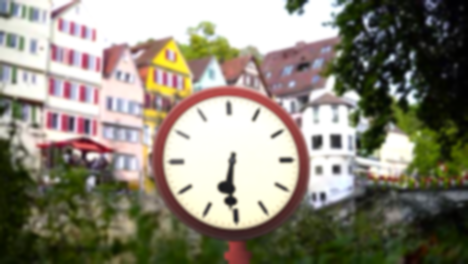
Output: 6.31
